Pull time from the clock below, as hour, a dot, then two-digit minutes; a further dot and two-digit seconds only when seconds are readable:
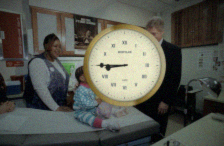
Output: 8.45
